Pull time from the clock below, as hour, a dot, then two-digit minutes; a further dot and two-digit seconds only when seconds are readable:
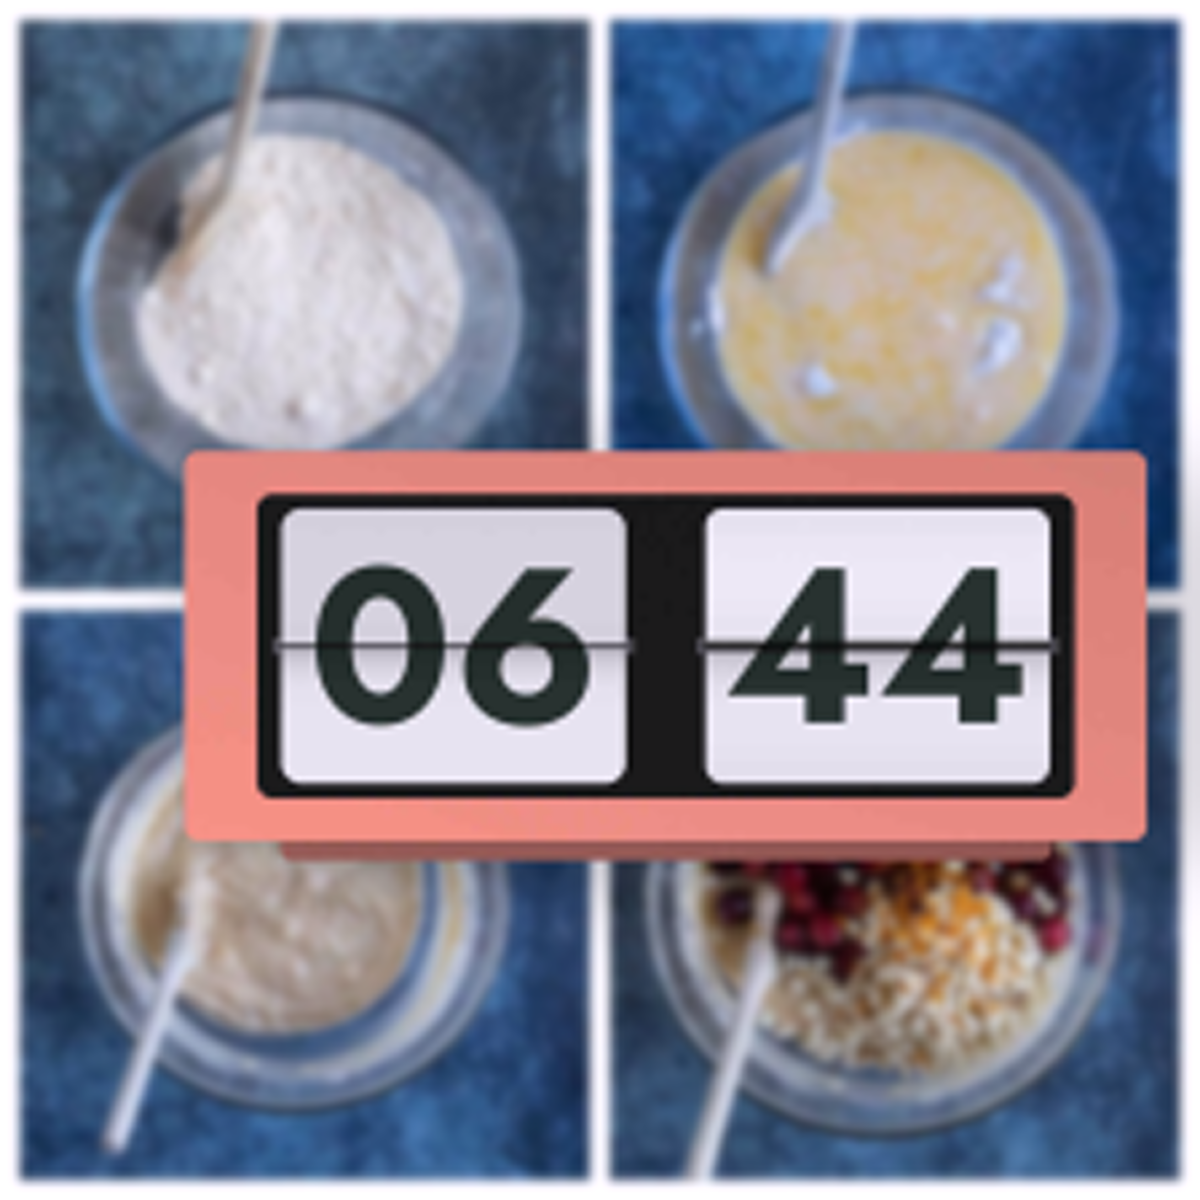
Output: 6.44
